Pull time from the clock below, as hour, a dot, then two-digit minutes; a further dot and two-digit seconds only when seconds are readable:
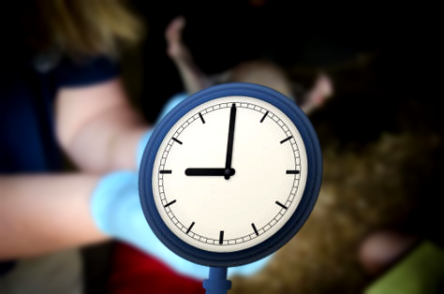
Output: 9.00
